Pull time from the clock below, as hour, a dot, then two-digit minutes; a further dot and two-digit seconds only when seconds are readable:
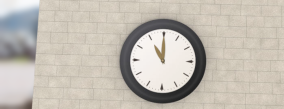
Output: 11.00
